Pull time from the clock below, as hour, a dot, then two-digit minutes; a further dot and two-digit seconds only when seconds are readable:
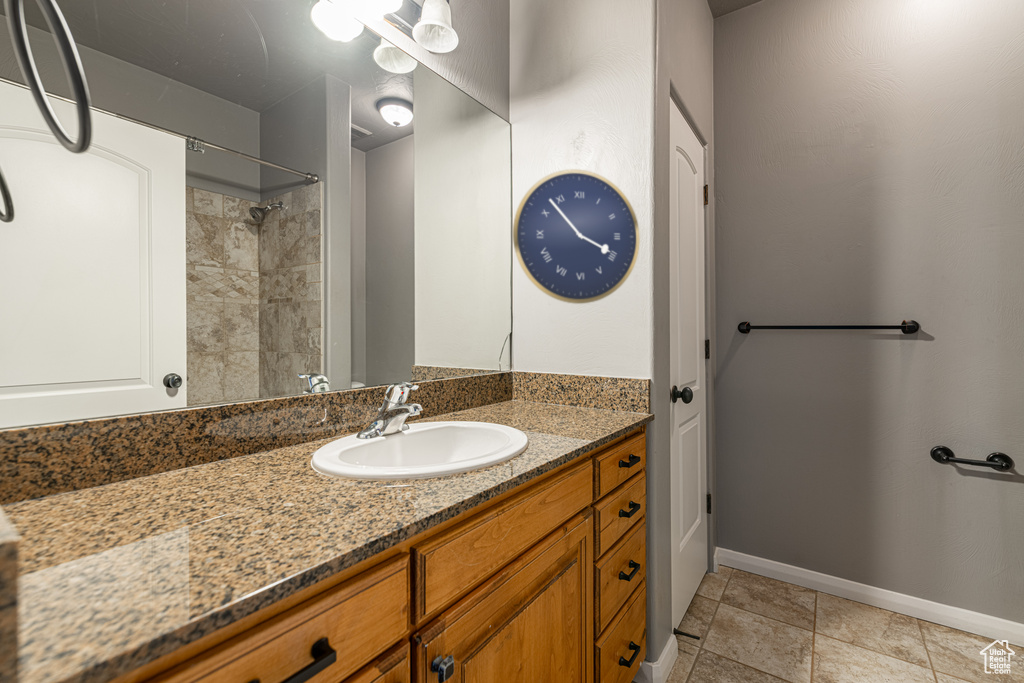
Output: 3.53
